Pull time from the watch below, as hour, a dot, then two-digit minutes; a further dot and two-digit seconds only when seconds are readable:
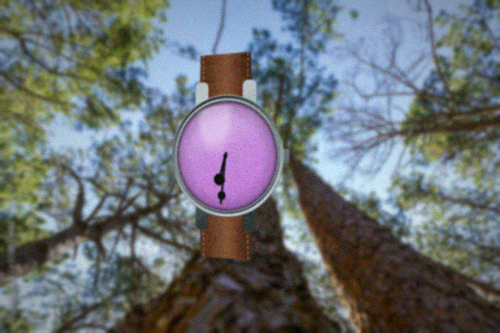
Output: 6.31
